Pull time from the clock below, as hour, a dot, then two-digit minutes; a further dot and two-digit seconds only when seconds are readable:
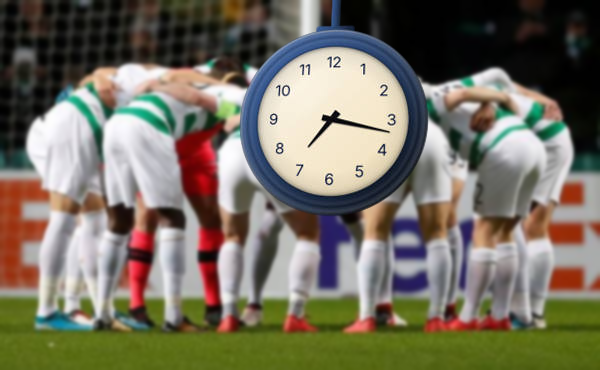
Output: 7.17
